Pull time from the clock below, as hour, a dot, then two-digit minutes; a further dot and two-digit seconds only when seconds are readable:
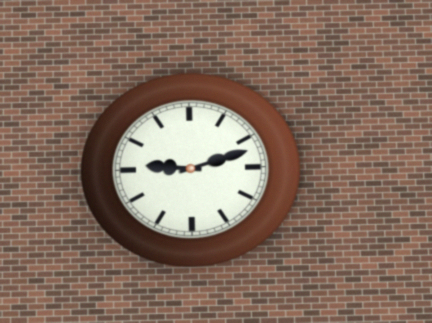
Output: 9.12
